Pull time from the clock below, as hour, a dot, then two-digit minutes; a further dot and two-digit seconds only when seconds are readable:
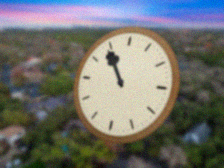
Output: 10.54
